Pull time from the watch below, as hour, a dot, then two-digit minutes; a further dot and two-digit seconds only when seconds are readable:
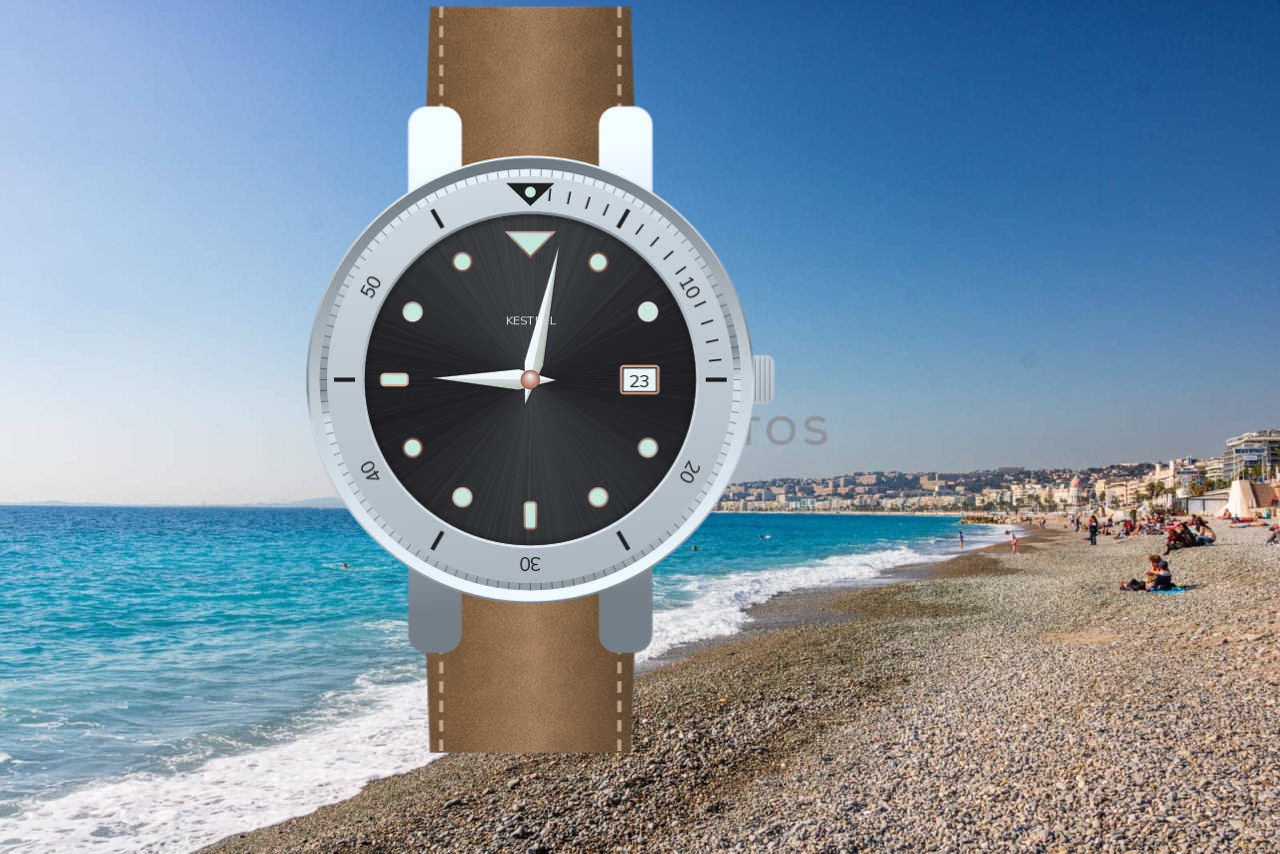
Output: 9.02
